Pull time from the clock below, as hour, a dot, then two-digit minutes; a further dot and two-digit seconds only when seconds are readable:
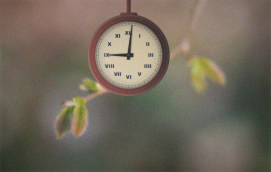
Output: 9.01
